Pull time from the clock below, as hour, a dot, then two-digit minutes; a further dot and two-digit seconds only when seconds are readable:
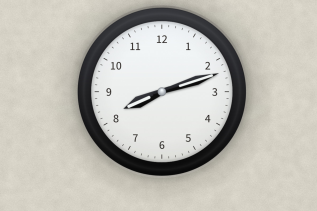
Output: 8.12
